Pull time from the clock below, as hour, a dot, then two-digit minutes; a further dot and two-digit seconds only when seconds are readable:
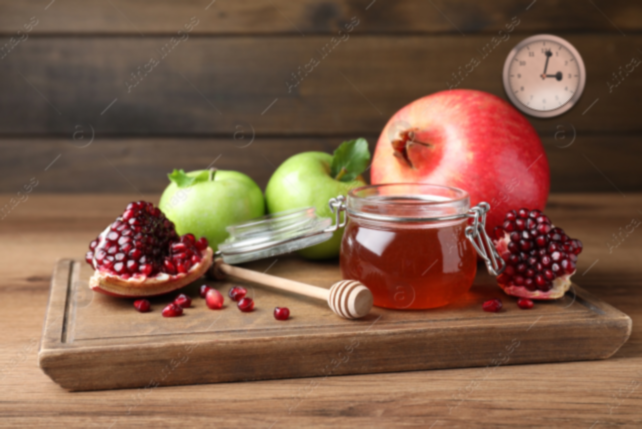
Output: 3.02
